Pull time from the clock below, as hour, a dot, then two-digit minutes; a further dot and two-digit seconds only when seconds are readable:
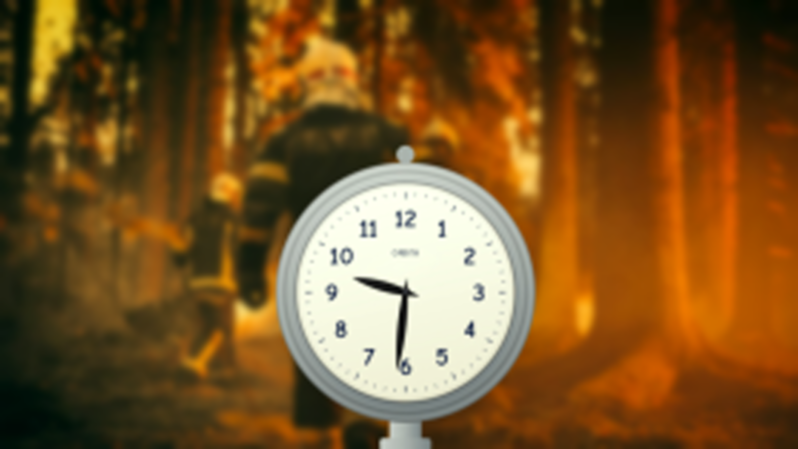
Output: 9.31
